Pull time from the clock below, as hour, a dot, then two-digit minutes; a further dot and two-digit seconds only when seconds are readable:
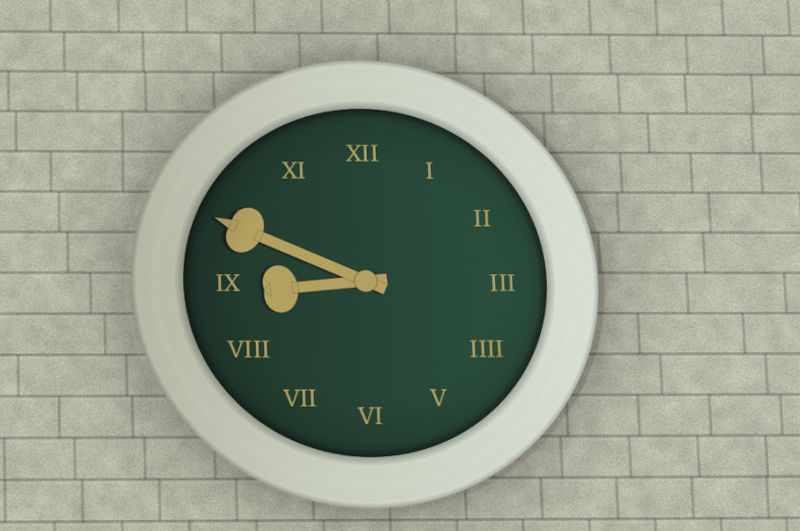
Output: 8.49
